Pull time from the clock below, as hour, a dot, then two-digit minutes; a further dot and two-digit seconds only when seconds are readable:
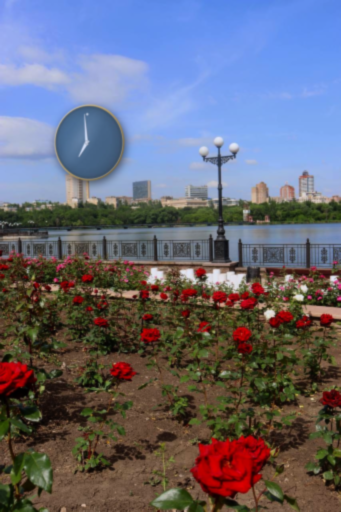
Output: 6.59
